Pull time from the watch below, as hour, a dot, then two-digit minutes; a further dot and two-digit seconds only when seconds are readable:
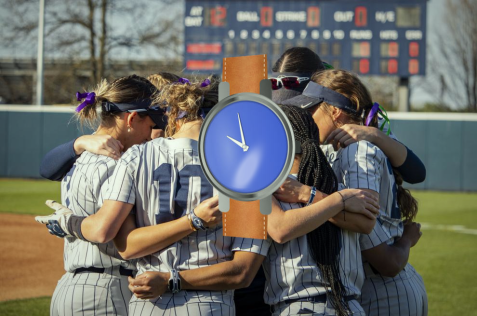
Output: 9.58
